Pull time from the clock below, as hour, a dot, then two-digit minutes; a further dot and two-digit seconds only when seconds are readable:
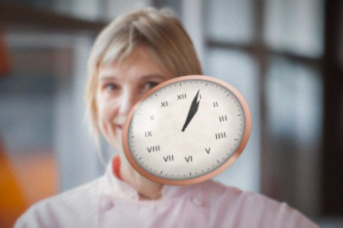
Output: 1.04
